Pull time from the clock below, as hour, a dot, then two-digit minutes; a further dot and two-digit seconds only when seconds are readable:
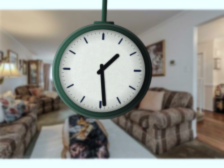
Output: 1.29
